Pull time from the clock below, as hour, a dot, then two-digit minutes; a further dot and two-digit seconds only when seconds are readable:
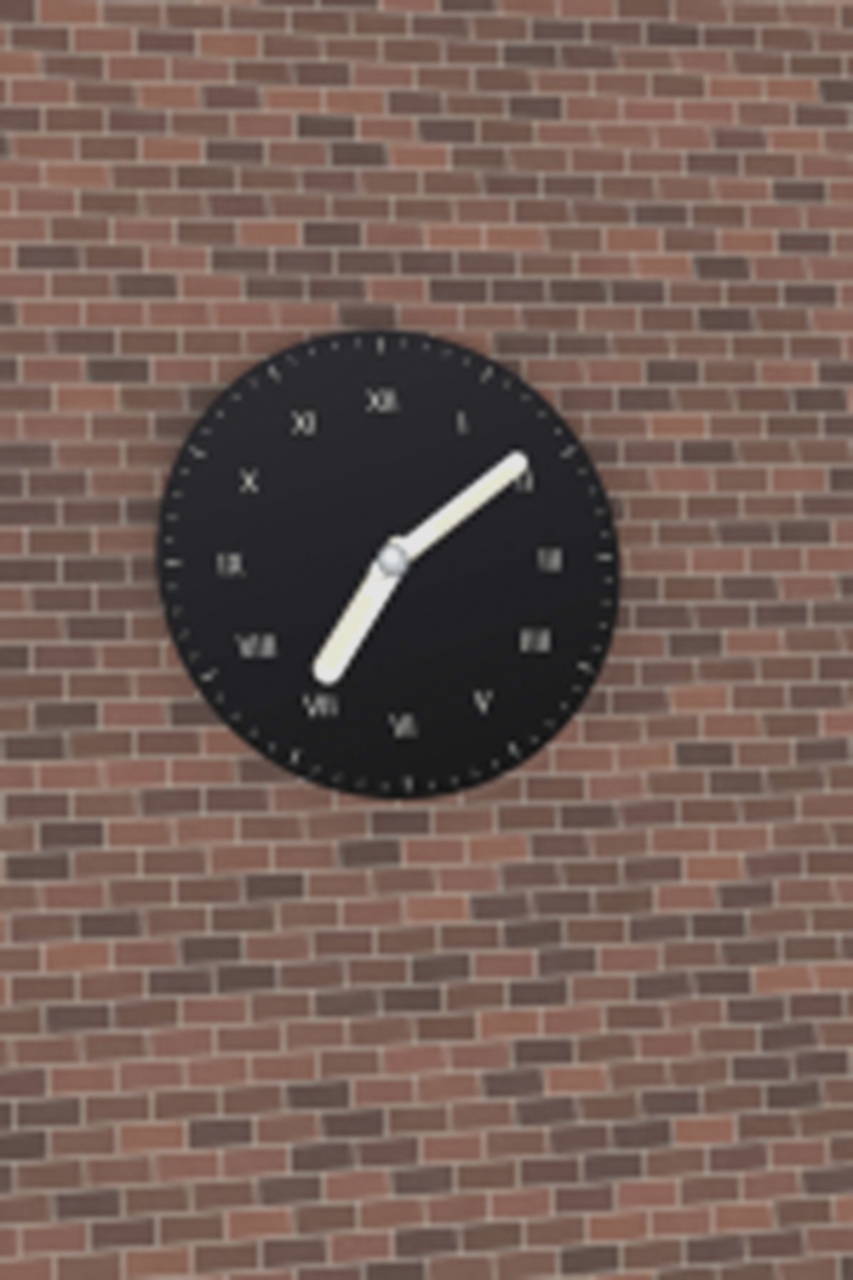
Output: 7.09
